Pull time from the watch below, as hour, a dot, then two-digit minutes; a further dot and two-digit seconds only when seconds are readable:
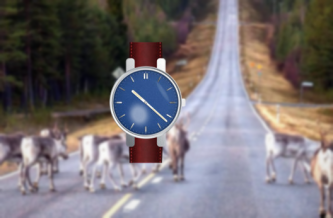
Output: 10.22
